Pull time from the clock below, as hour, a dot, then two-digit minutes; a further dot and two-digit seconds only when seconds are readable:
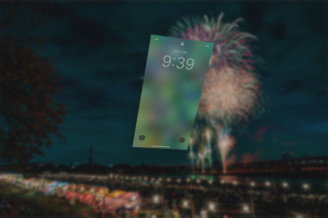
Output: 9.39
